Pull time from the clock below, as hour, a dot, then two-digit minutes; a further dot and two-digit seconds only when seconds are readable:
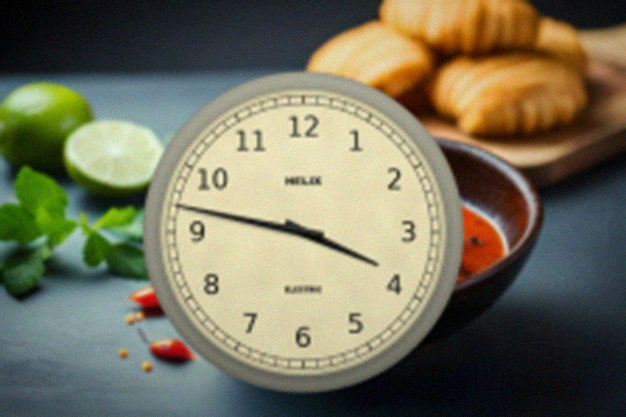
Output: 3.47
